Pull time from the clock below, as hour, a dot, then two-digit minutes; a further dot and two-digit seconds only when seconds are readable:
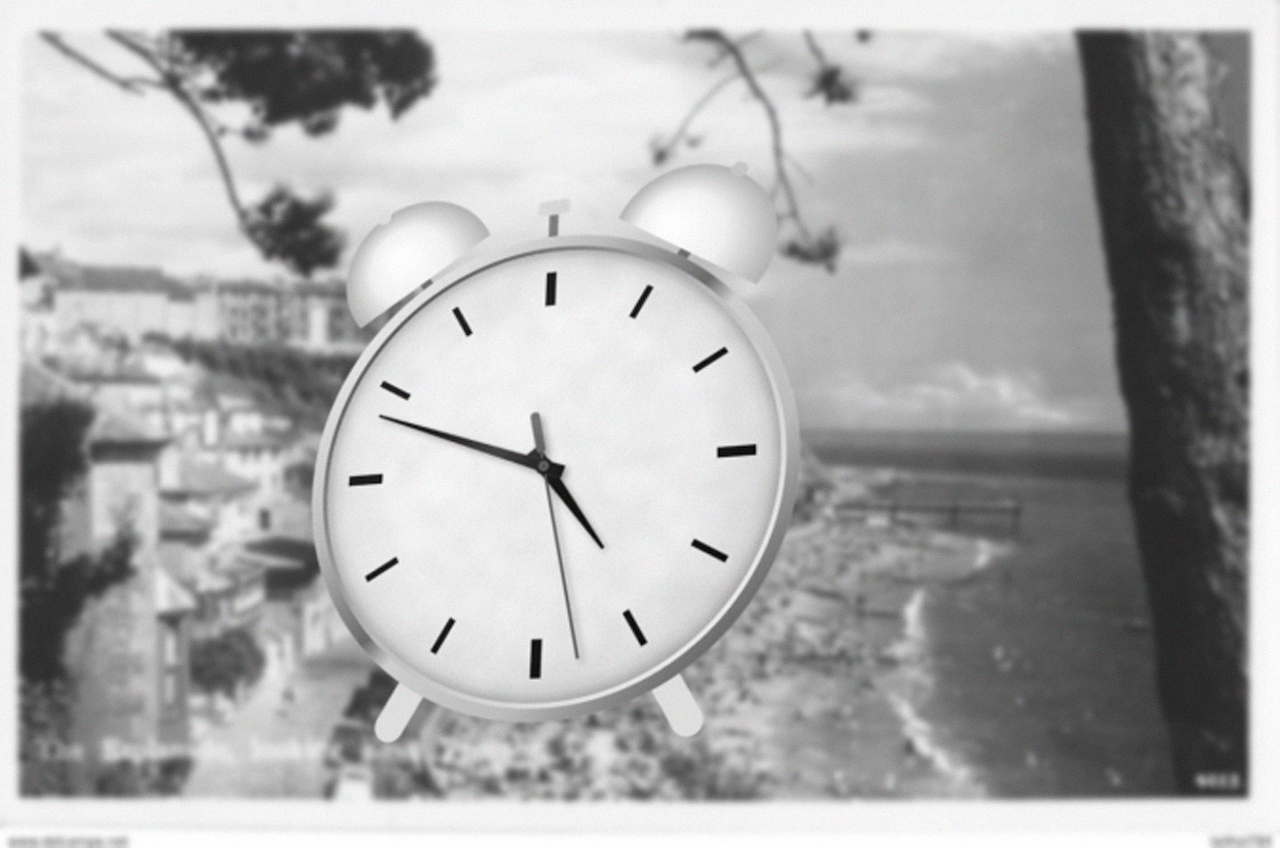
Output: 4.48.28
